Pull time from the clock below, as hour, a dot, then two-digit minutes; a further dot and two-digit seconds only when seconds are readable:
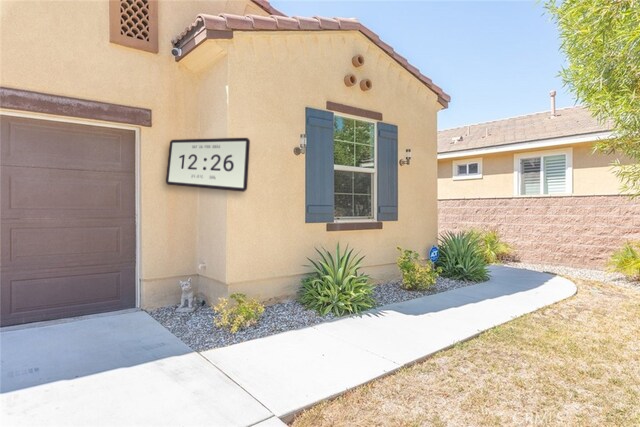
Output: 12.26
